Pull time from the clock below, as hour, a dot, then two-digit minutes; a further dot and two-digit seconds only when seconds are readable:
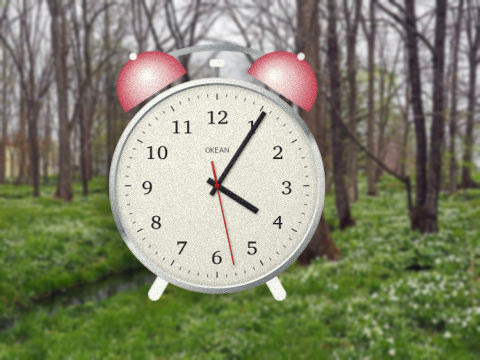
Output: 4.05.28
